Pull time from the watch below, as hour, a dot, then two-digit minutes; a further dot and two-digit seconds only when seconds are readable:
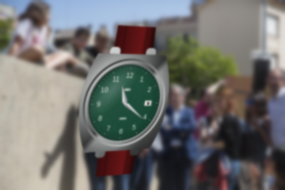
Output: 11.21
